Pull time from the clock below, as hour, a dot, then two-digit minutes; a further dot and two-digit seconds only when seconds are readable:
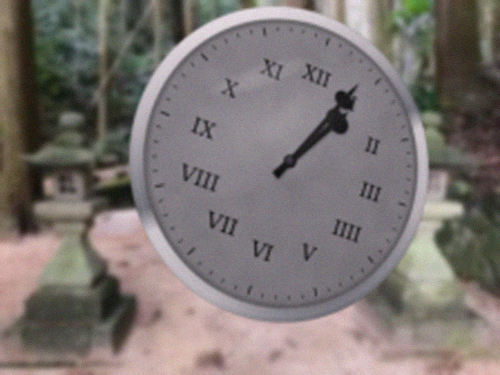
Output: 1.04
